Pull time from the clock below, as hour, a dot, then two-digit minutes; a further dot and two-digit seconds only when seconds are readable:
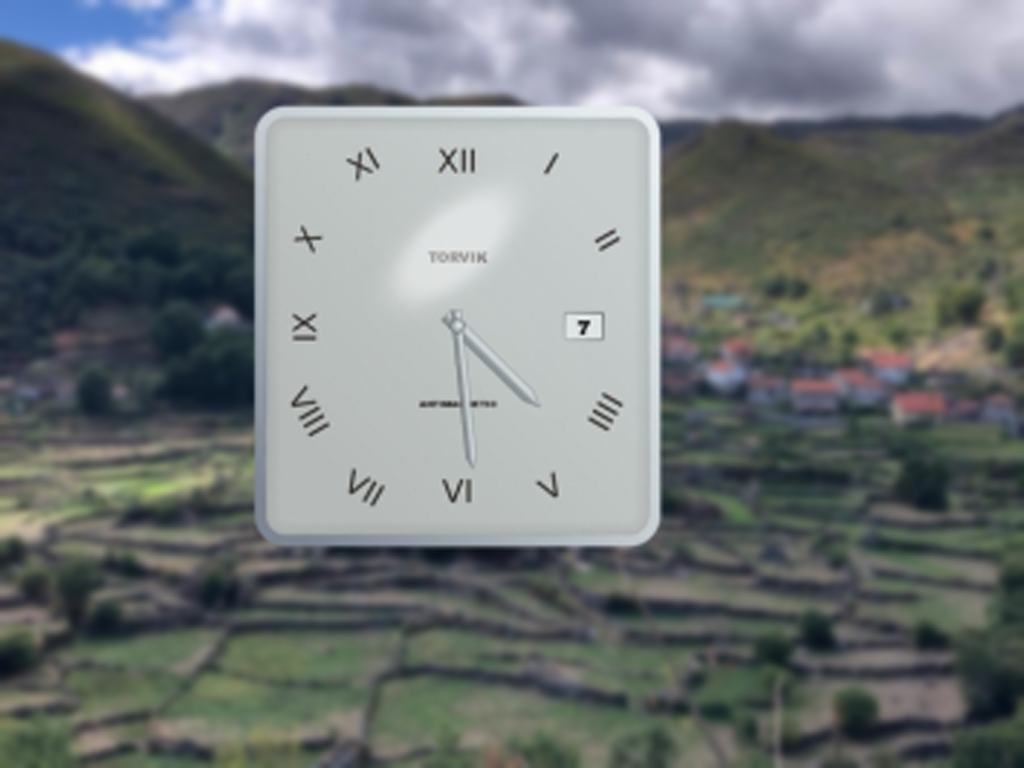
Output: 4.29
